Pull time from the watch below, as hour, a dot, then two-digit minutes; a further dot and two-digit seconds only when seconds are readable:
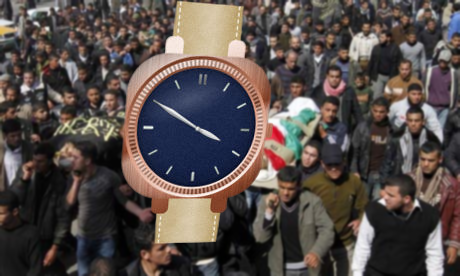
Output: 3.50
